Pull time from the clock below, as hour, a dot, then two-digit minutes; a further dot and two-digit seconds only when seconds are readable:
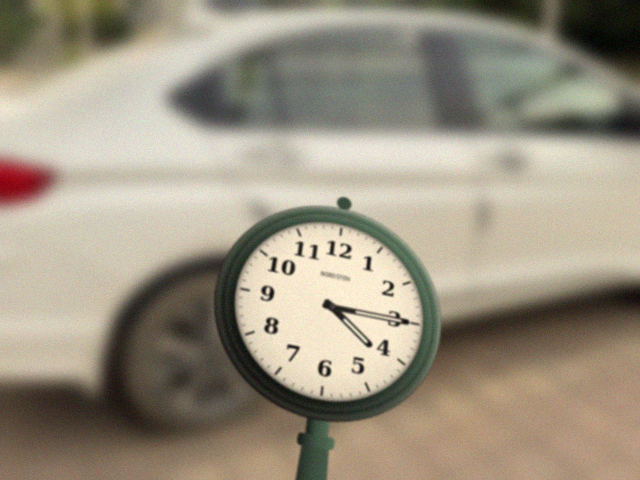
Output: 4.15
